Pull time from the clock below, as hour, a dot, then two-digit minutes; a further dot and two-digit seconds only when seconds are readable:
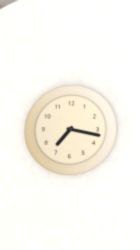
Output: 7.17
